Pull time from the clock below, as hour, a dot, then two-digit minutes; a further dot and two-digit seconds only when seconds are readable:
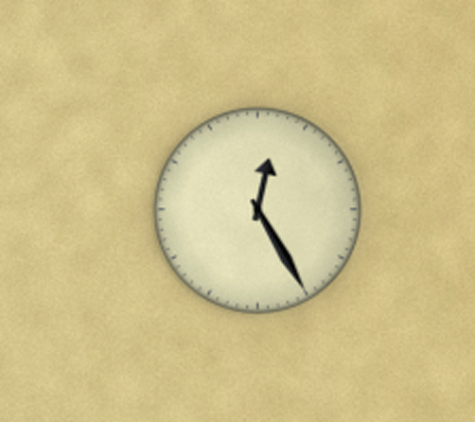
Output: 12.25
